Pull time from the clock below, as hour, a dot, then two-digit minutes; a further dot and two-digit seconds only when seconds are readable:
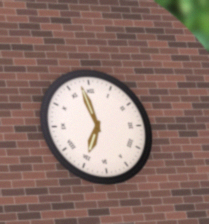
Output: 6.58
